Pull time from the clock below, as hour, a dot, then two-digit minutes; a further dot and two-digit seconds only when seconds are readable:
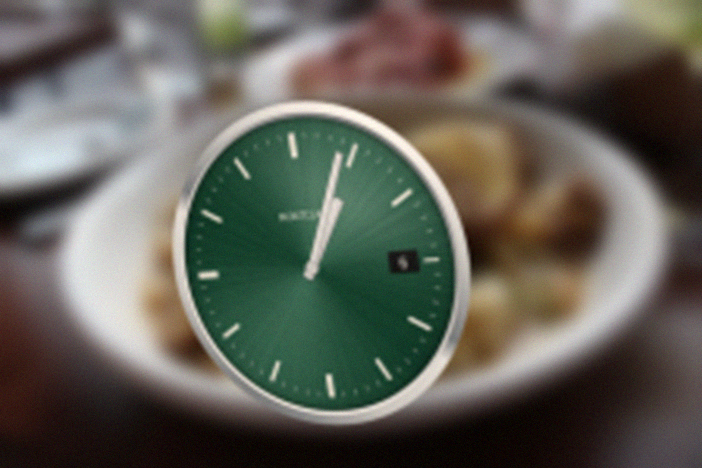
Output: 1.04
